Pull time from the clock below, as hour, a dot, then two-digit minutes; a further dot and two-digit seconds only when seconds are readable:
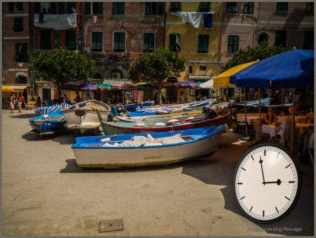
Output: 2.58
